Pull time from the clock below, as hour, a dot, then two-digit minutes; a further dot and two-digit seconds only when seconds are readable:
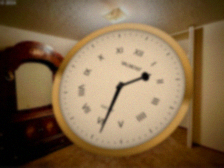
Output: 1.29
